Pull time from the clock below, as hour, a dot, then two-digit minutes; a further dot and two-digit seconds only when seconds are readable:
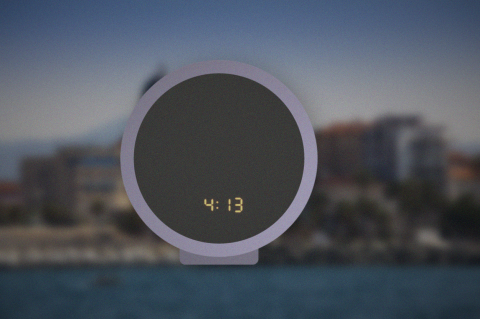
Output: 4.13
